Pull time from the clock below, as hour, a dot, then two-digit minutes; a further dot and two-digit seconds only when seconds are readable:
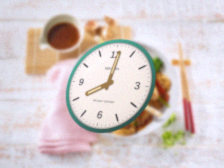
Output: 8.01
